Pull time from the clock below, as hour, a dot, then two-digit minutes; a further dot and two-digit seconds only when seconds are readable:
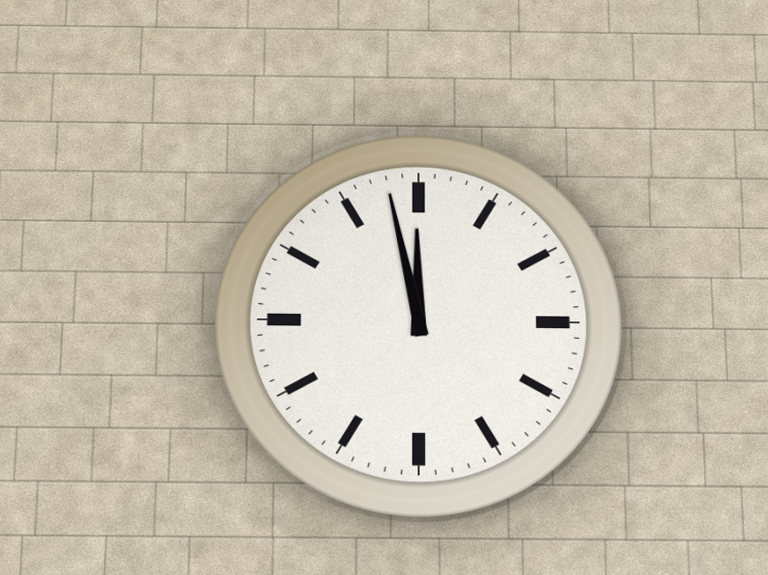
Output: 11.58
